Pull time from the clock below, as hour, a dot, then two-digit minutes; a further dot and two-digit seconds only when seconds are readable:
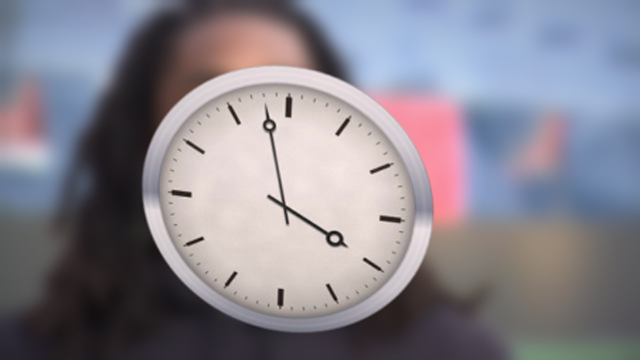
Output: 3.58
